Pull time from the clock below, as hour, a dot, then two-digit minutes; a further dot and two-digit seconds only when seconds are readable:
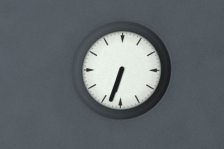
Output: 6.33
